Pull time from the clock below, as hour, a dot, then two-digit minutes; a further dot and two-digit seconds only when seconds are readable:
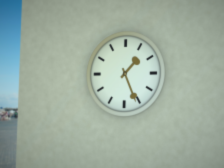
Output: 1.26
